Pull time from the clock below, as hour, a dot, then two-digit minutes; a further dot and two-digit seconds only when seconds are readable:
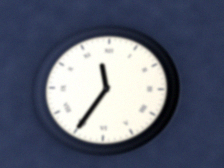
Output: 11.35
